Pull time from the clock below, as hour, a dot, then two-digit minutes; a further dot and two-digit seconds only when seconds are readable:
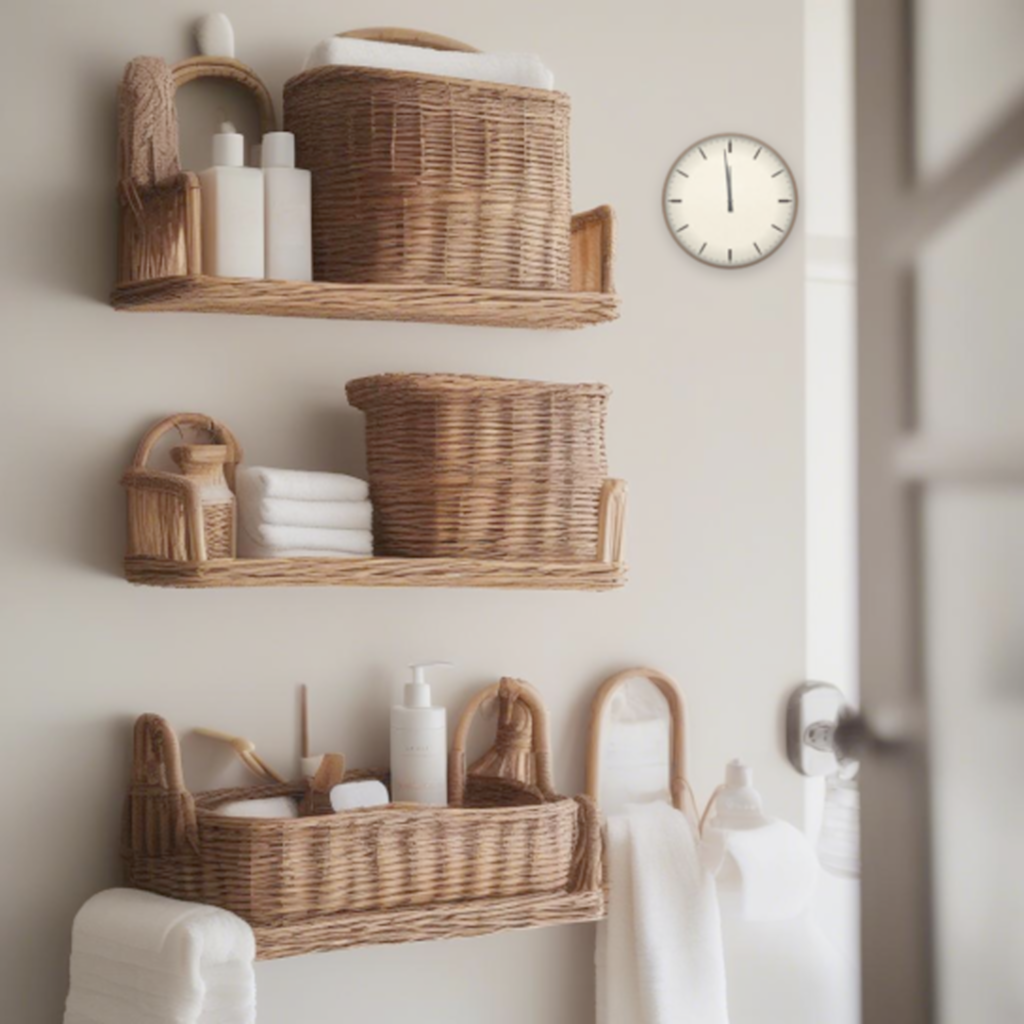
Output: 11.59
